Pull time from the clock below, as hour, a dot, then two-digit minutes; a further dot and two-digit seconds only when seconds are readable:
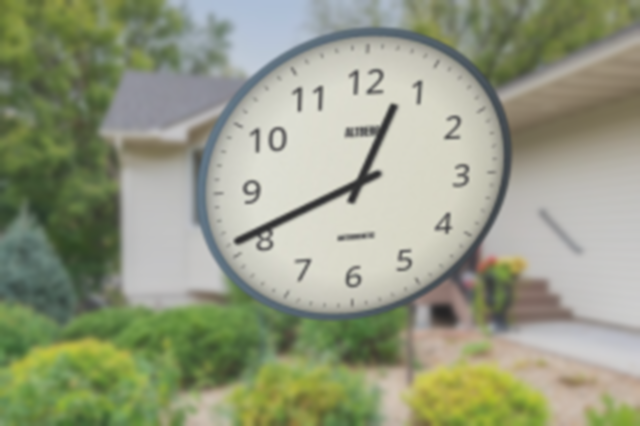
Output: 12.41
